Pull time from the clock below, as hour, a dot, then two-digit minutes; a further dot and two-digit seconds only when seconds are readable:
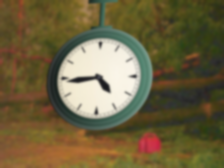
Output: 4.44
